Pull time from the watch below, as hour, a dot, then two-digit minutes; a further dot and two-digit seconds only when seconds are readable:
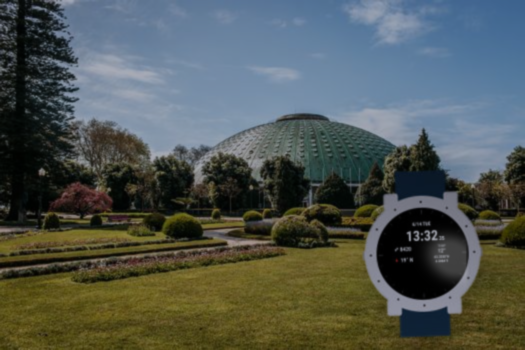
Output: 13.32
